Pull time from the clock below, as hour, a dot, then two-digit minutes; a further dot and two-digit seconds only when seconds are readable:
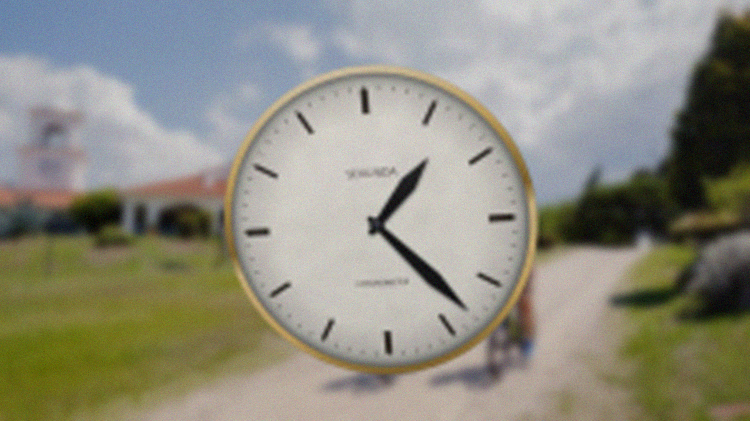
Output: 1.23
